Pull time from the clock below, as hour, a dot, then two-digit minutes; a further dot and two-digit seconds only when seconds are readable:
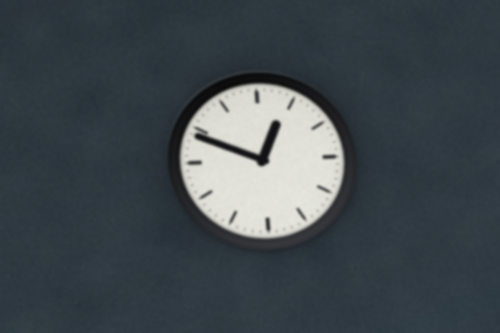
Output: 12.49
